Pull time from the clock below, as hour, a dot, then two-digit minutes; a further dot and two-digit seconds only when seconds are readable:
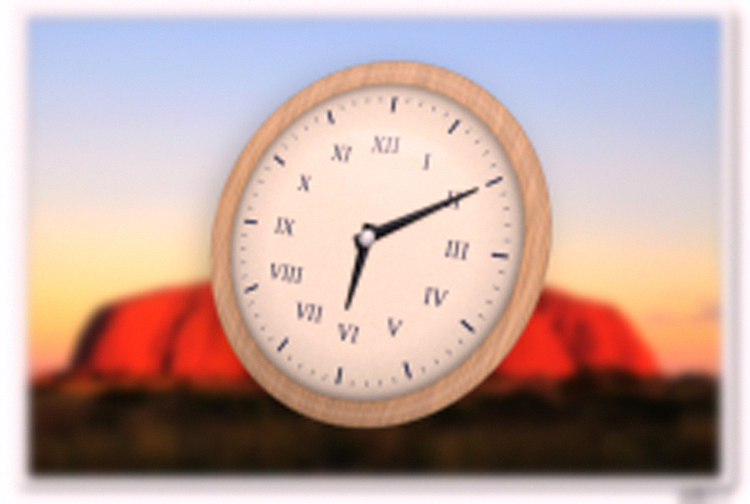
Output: 6.10
